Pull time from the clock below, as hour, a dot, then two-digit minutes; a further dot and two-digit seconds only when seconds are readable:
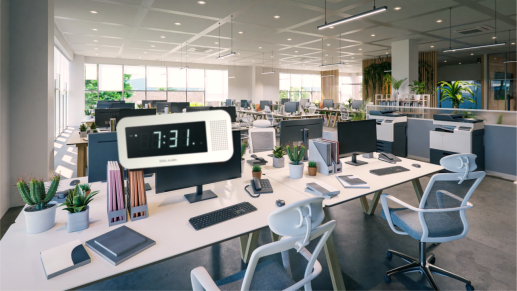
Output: 7.31
